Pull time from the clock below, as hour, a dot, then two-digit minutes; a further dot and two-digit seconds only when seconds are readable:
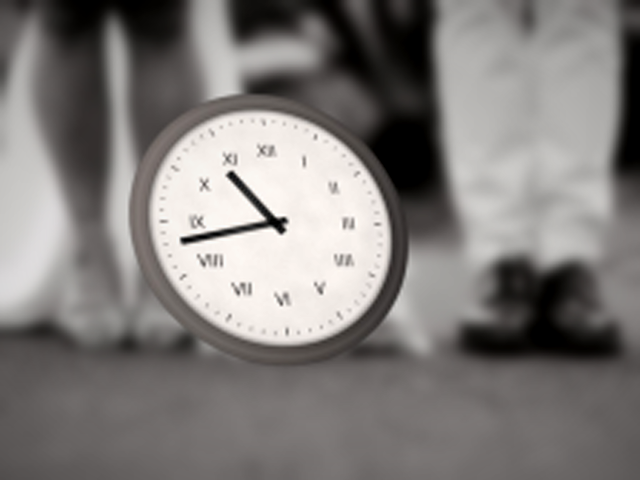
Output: 10.43
